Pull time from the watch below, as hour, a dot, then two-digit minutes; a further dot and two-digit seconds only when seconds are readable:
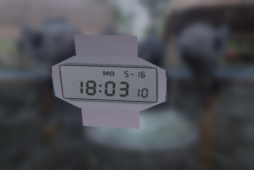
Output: 18.03.10
